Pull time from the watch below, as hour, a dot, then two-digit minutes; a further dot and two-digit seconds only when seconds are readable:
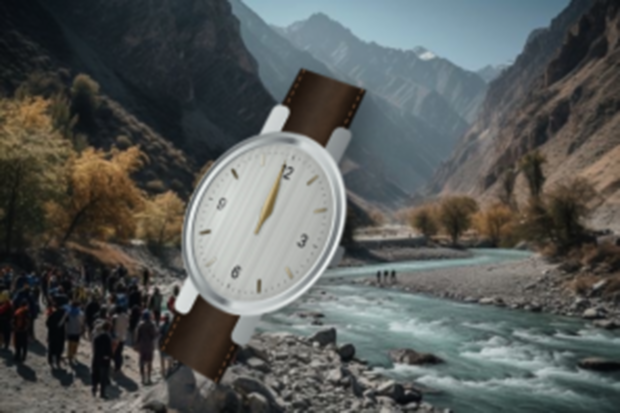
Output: 11.59
